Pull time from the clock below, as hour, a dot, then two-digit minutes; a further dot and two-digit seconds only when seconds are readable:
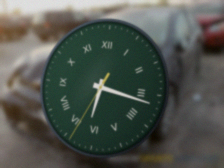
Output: 6.16.34
